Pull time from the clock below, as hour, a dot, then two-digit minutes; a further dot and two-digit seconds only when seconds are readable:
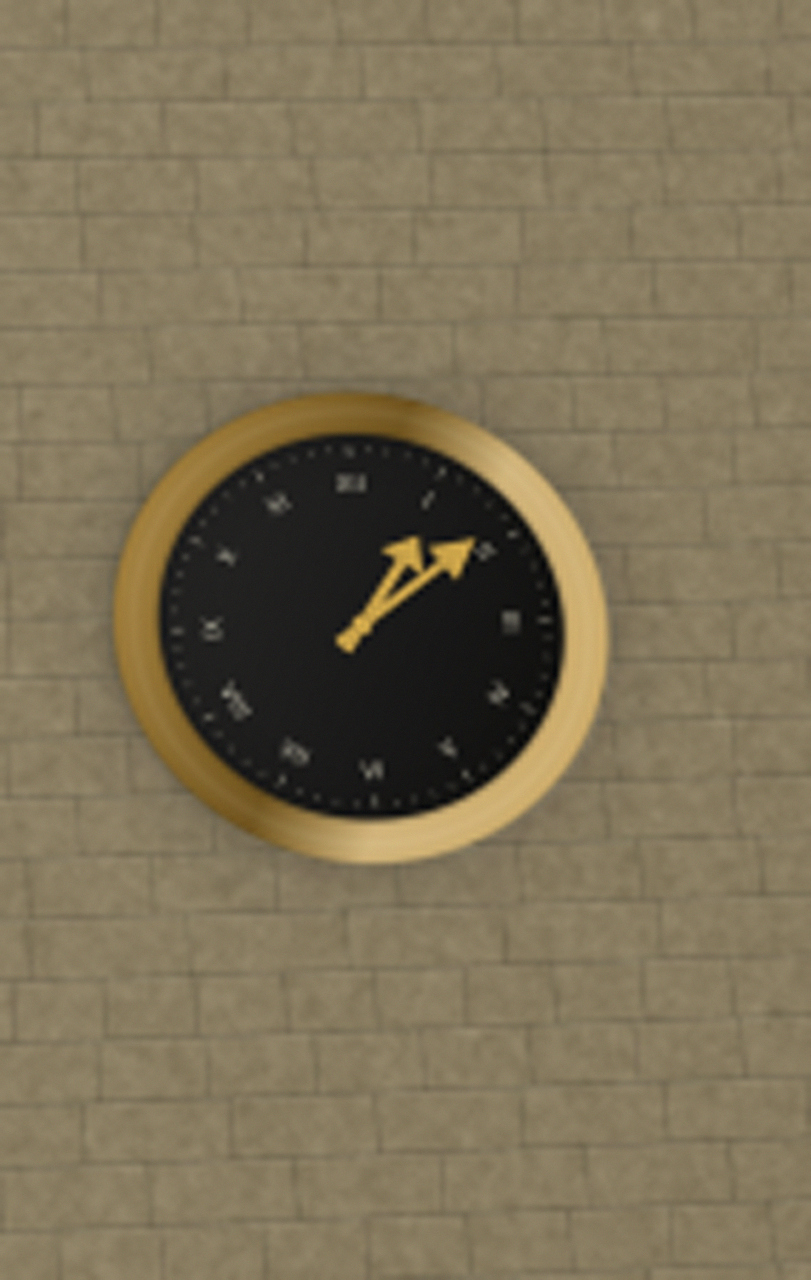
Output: 1.09
